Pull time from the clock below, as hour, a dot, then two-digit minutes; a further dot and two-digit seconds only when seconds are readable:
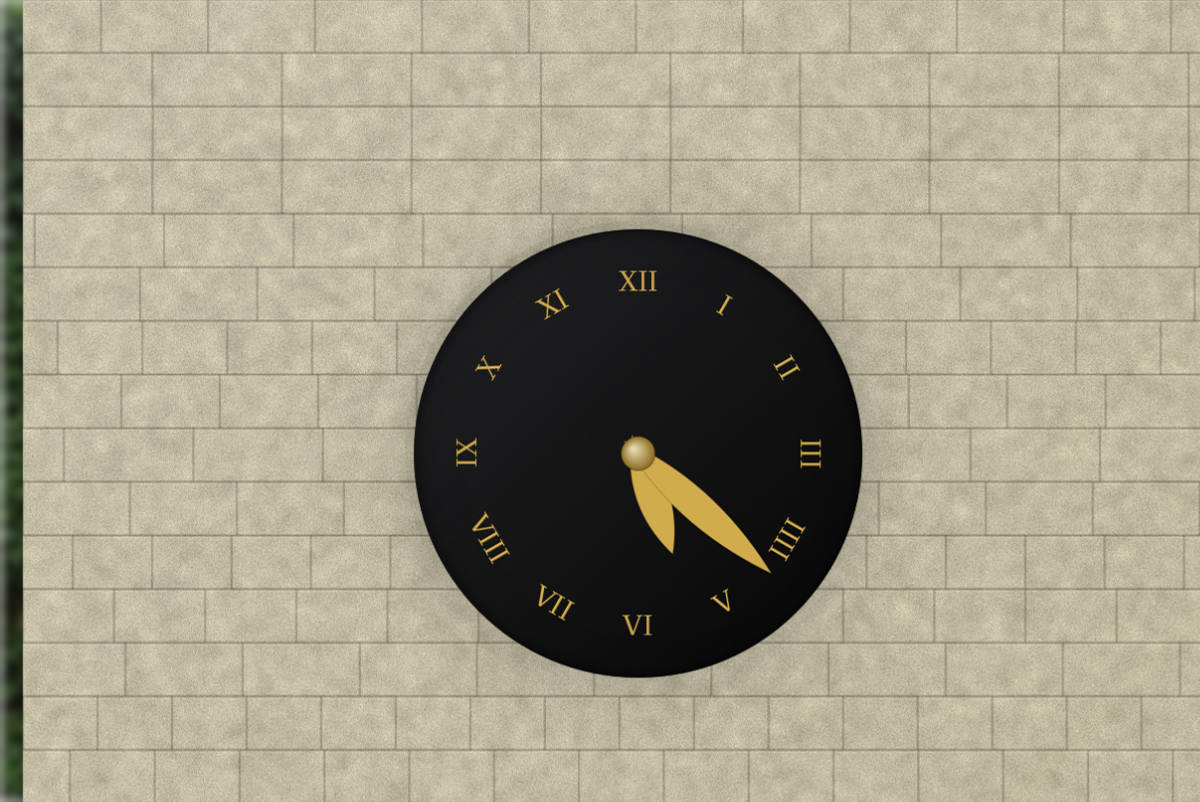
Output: 5.22
